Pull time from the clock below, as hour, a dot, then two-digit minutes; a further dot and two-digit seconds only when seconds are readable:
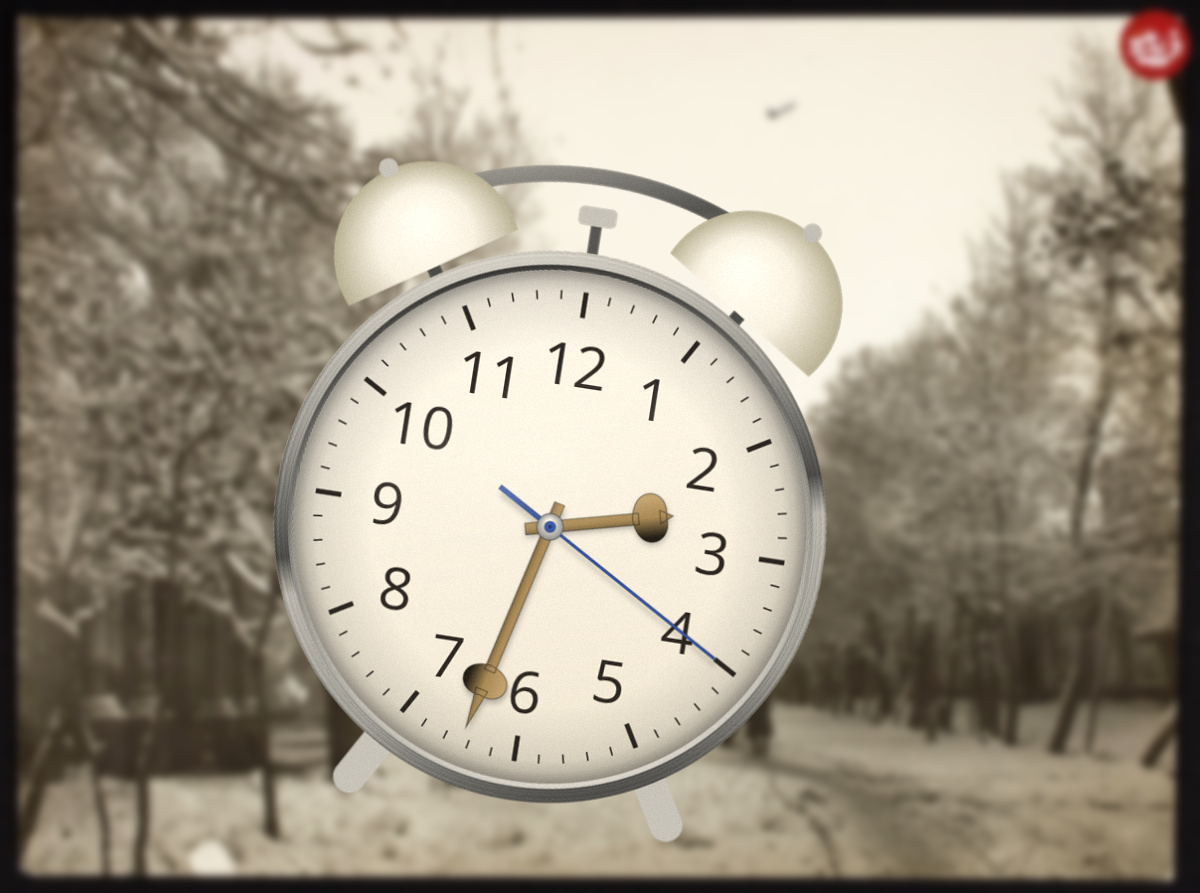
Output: 2.32.20
